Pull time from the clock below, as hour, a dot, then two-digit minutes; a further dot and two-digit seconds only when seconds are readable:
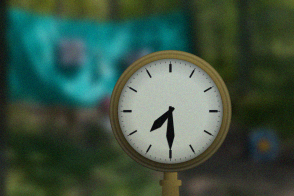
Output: 7.30
